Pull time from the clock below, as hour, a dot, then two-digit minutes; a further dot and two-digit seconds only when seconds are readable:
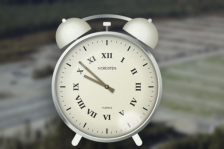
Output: 9.52
